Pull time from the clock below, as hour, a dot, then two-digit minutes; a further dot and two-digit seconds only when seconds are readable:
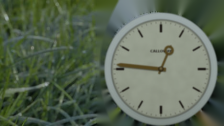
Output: 12.46
